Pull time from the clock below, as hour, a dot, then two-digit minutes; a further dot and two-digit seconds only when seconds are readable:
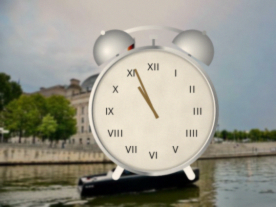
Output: 10.56
